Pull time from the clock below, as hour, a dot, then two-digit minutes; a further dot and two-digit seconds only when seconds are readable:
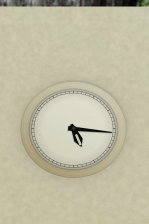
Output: 5.16
